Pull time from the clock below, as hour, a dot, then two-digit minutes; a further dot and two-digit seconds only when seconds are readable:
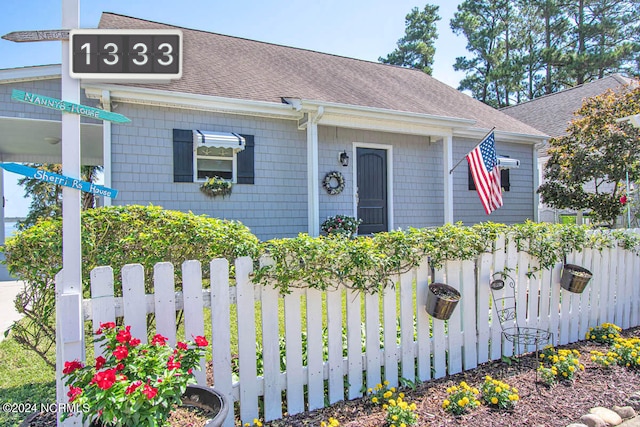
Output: 13.33
